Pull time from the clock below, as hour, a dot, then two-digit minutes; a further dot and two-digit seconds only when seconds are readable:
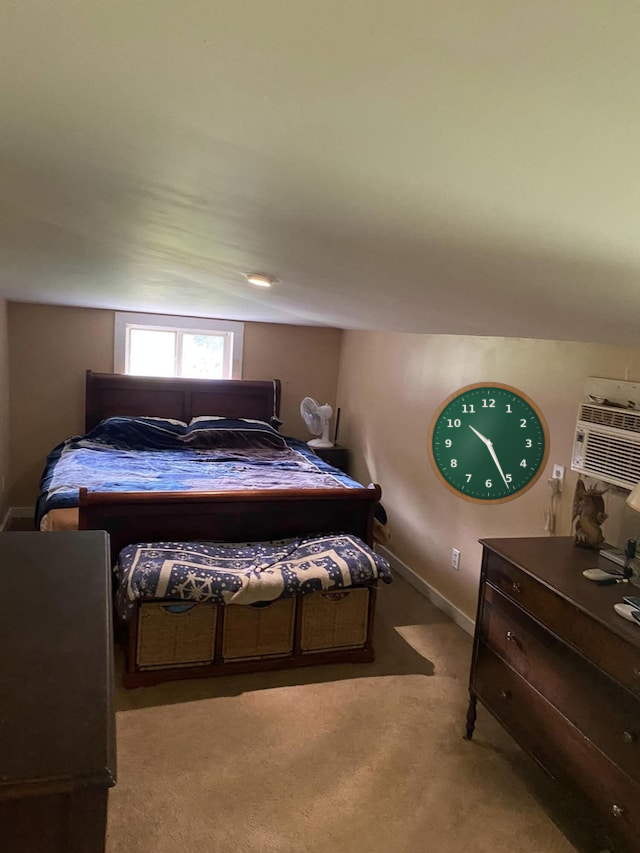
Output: 10.26
